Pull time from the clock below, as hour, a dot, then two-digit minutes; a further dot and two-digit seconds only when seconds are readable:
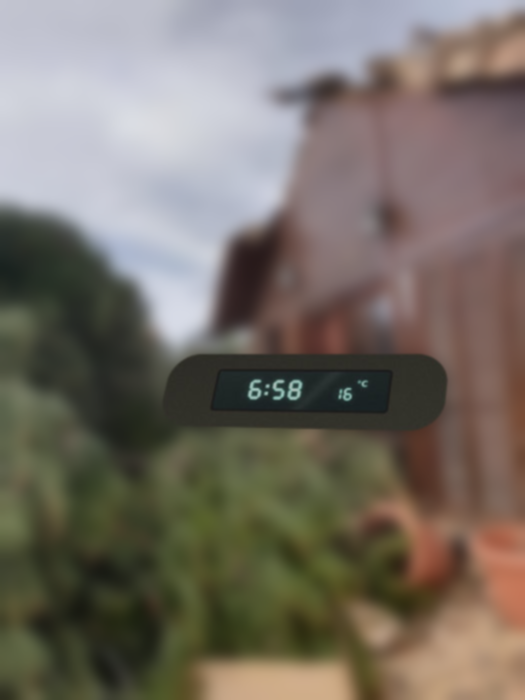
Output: 6.58
